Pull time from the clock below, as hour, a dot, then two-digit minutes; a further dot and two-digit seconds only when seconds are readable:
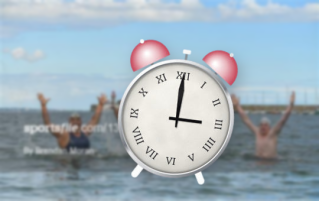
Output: 3.00
